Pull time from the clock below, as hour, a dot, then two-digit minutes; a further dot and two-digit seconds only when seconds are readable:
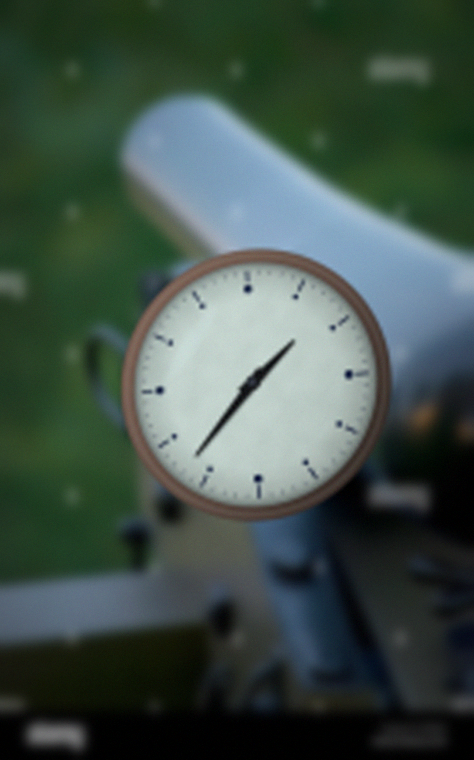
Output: 1.37
